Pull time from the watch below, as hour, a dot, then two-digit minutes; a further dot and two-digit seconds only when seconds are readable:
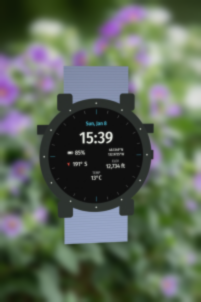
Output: 15.39
